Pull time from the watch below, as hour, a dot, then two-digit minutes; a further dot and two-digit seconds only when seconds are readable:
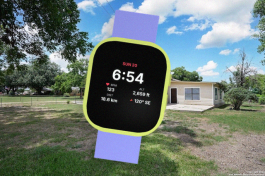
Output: 6.54
